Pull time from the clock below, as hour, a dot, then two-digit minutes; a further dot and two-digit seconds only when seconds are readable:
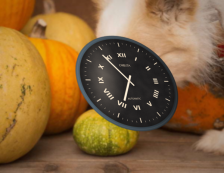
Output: 6.54
